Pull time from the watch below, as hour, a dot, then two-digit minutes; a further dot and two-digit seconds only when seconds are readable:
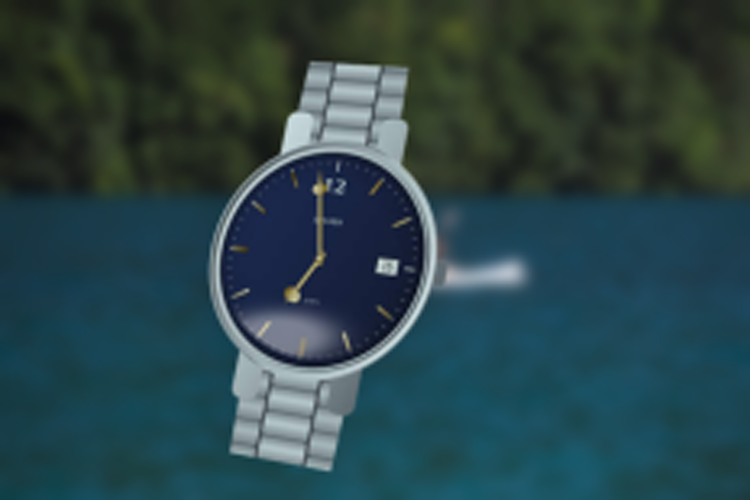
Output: 6.58
